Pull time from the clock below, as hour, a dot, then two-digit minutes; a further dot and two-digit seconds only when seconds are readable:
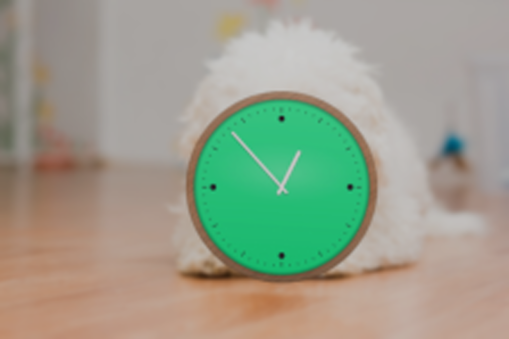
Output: 12.53
